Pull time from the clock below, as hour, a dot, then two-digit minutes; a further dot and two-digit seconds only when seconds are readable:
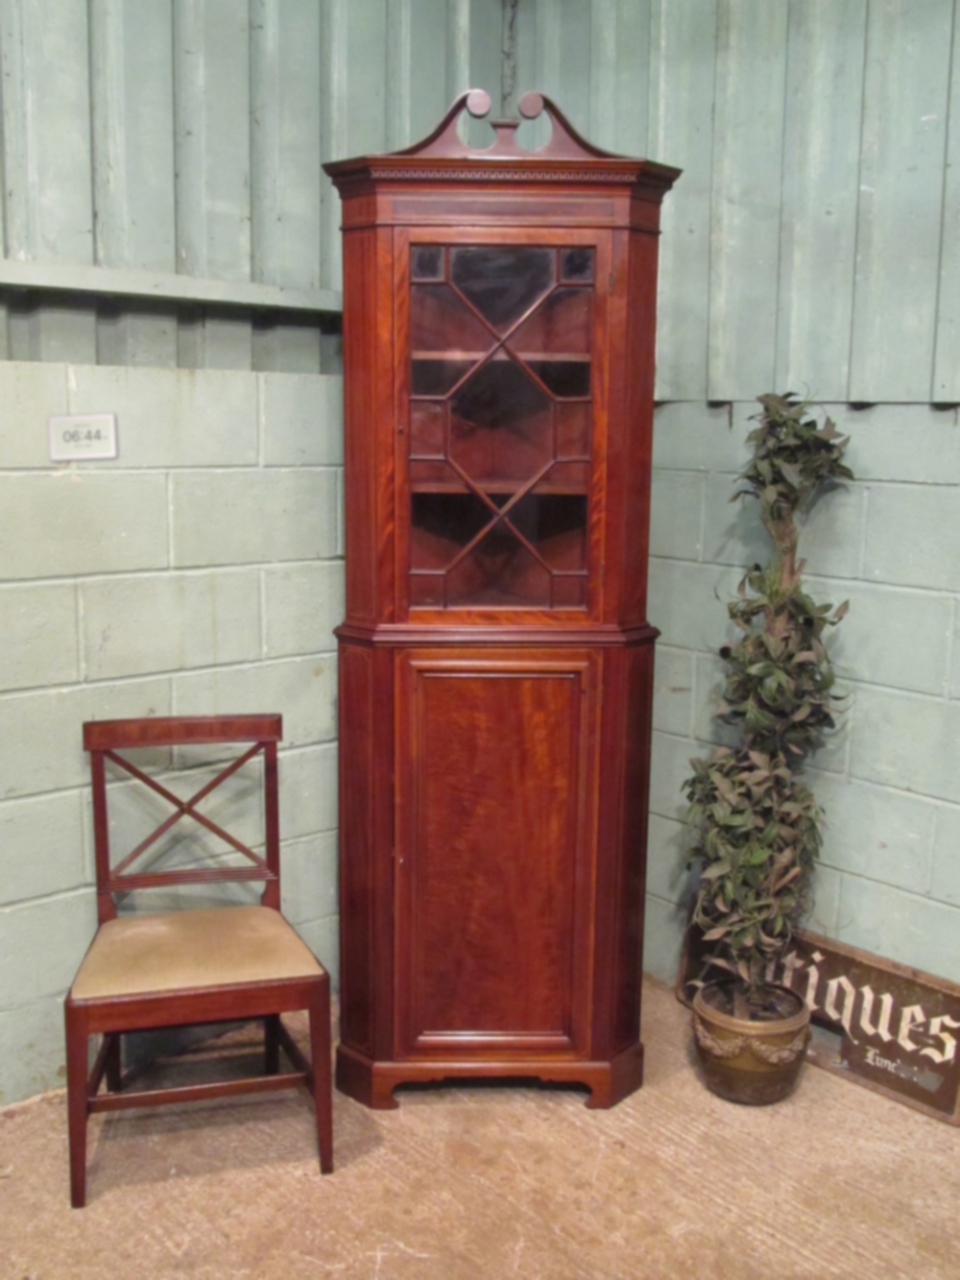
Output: 6.44
